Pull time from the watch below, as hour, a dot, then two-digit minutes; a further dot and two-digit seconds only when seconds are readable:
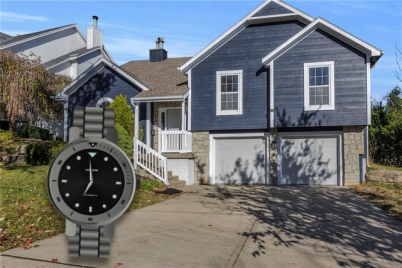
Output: 6.59
